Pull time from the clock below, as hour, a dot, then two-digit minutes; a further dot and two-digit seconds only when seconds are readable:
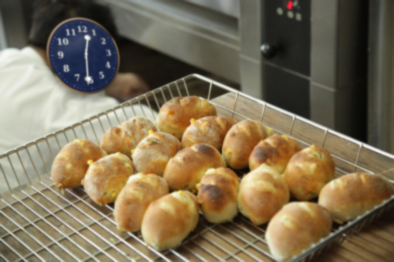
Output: 12.31
